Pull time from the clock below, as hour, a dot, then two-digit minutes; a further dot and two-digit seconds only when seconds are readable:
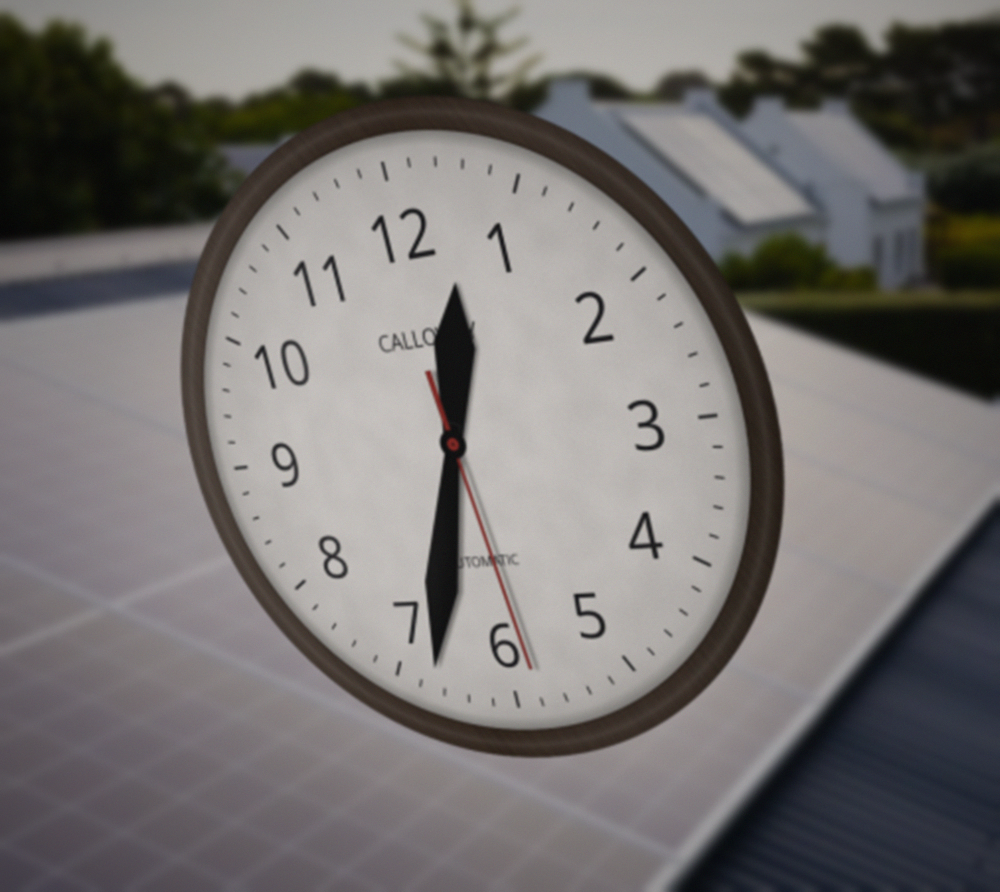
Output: 12.33.29
